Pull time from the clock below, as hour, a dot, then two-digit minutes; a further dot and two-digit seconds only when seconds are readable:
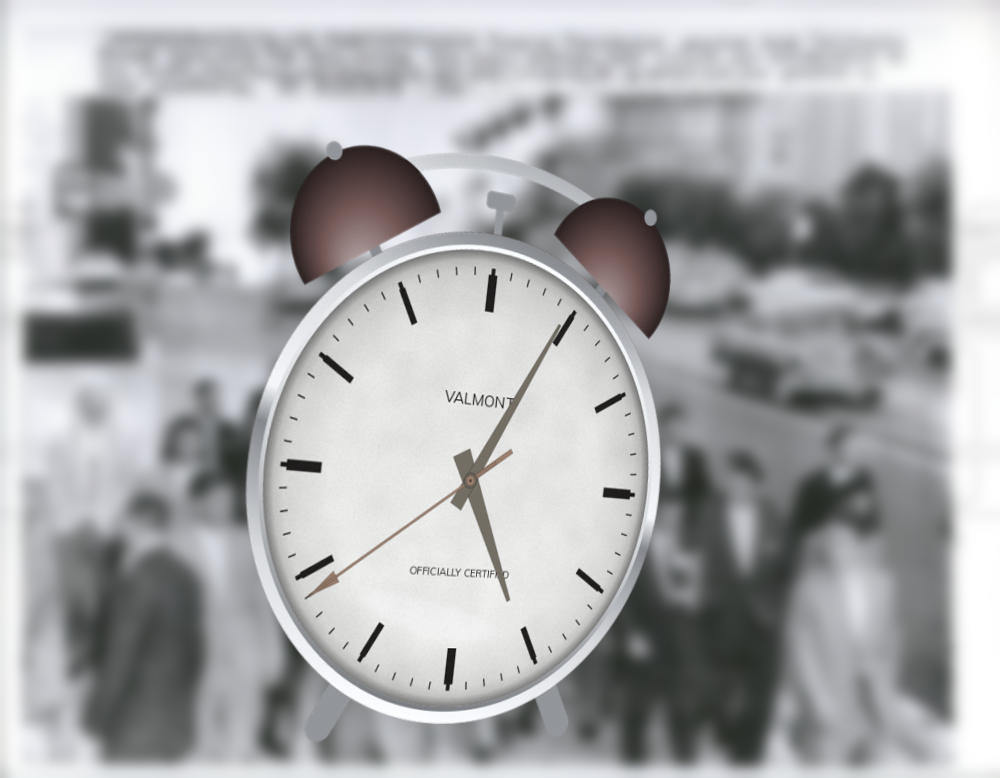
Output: 5.04.39
